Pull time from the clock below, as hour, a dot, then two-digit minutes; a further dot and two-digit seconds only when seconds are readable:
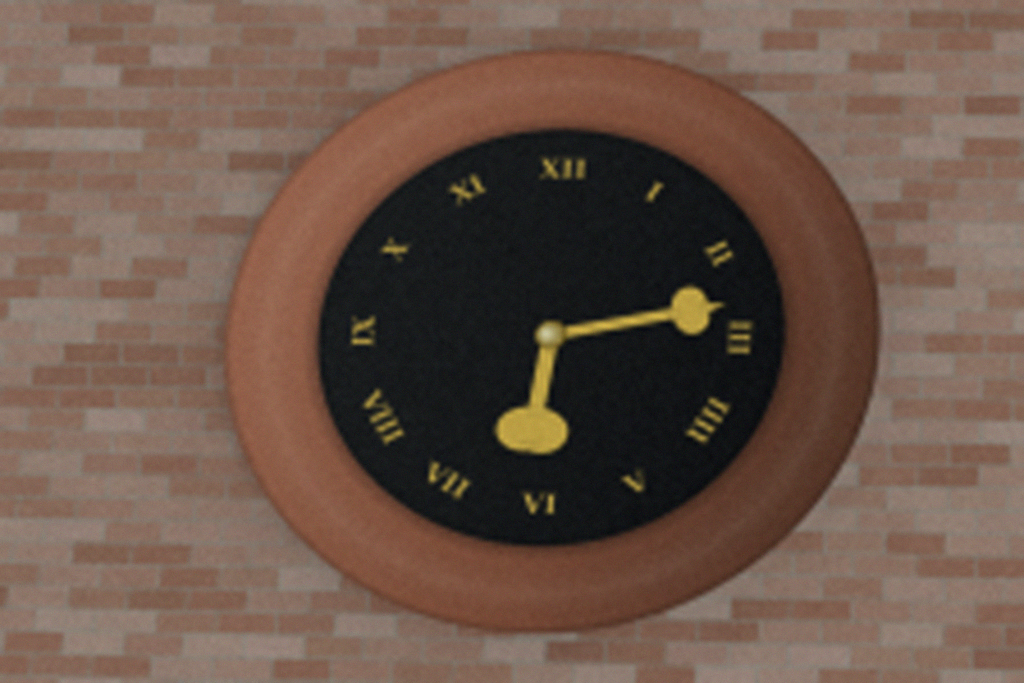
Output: 6.13
